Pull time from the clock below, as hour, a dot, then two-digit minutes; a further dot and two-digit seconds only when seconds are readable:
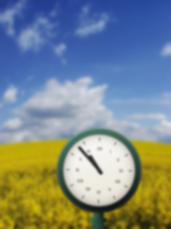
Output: 10.53
